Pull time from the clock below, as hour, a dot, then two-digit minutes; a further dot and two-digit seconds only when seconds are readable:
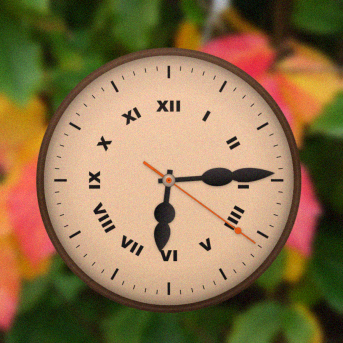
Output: 6.14.21
